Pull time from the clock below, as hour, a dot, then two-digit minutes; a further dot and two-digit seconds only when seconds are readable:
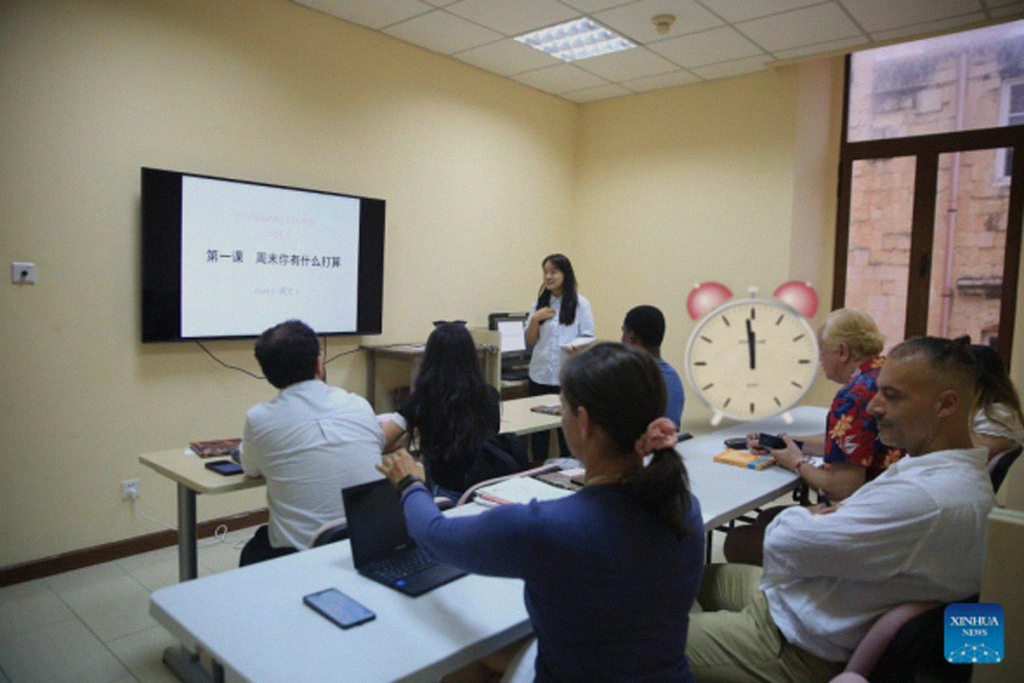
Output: 11.59
